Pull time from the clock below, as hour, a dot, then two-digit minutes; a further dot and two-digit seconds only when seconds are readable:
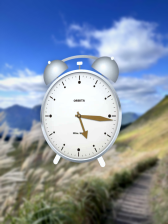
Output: 5.16
